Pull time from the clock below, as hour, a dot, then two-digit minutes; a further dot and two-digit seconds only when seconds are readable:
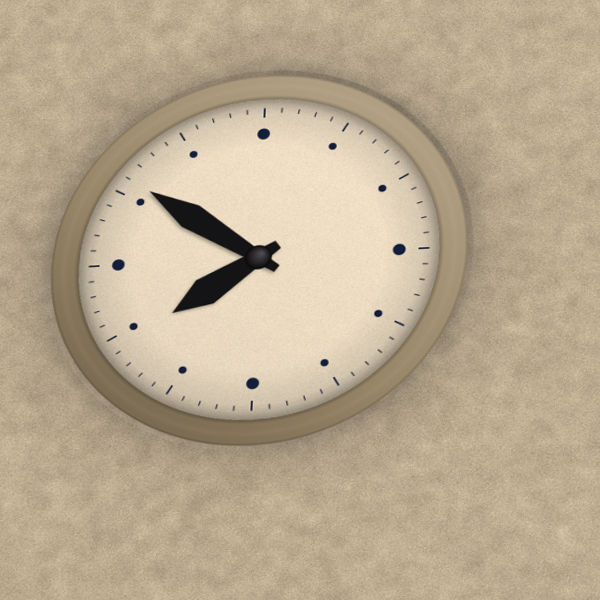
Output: 7.51
